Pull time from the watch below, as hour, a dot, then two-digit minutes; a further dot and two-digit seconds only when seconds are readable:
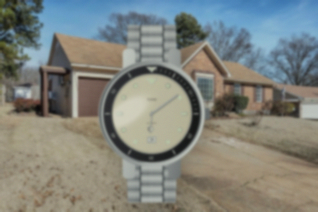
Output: 6.09
